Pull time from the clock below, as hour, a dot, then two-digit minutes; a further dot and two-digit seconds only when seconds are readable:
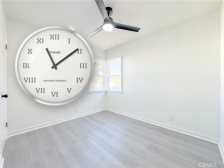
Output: 11.09
